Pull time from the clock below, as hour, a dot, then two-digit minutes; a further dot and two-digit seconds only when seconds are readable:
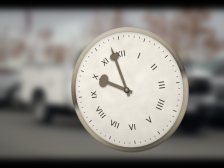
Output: 9.58
